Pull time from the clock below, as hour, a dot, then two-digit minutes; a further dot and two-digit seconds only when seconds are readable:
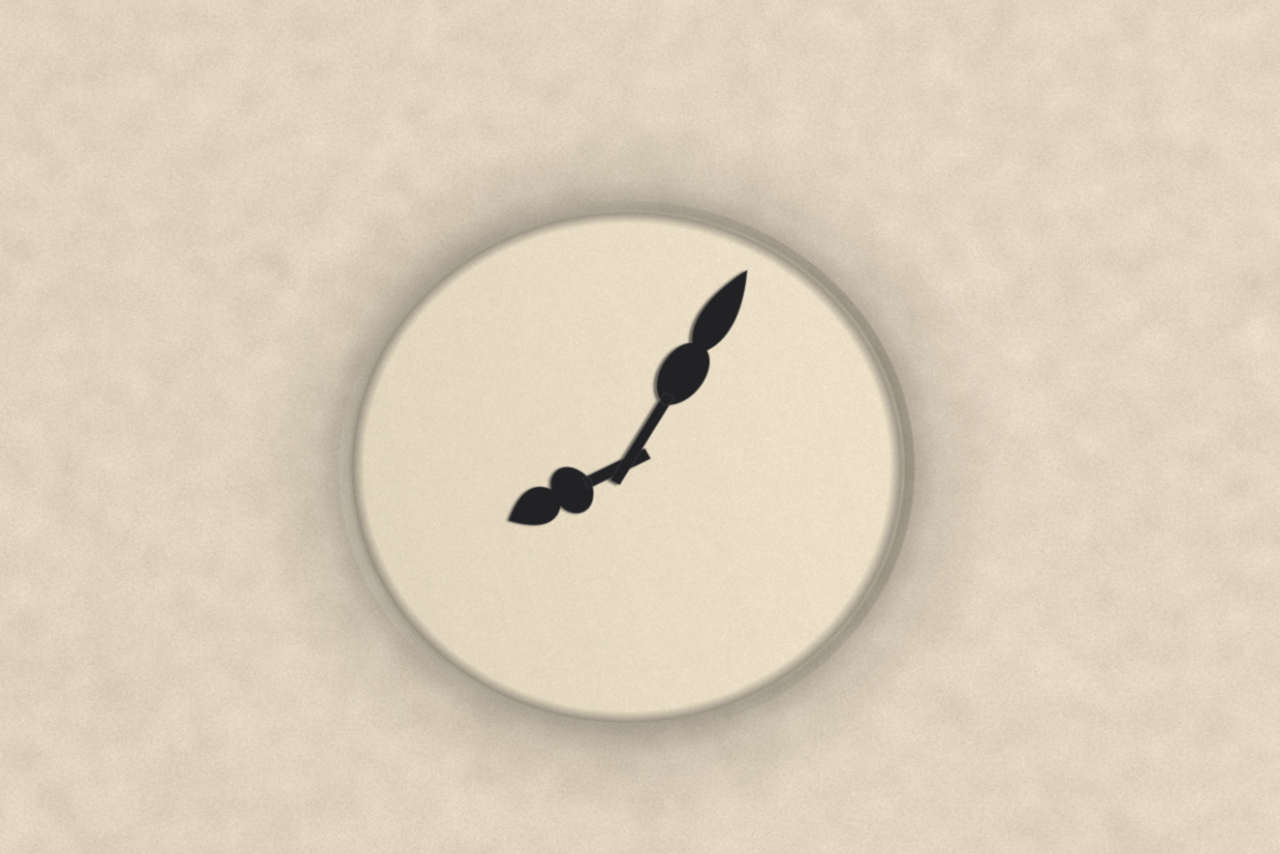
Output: 8.05
